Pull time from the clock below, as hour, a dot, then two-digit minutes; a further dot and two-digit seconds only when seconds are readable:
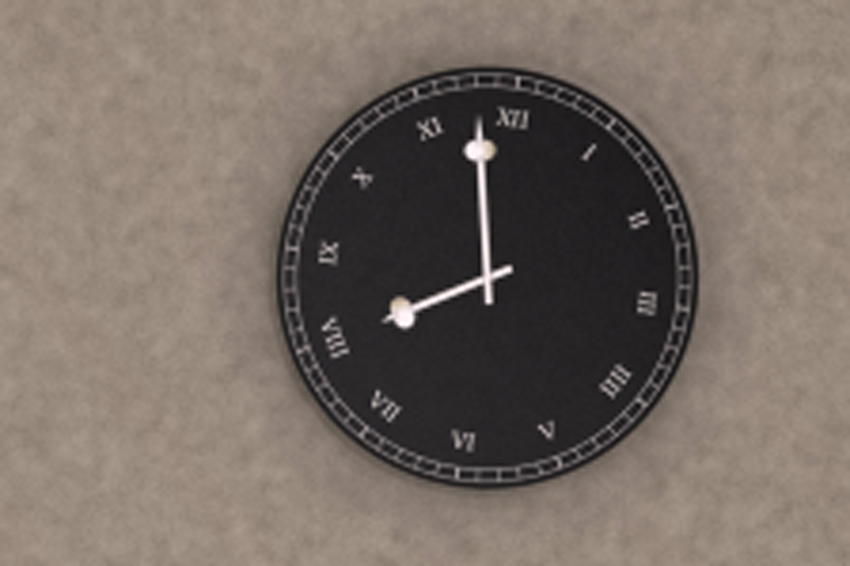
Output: 7.58
